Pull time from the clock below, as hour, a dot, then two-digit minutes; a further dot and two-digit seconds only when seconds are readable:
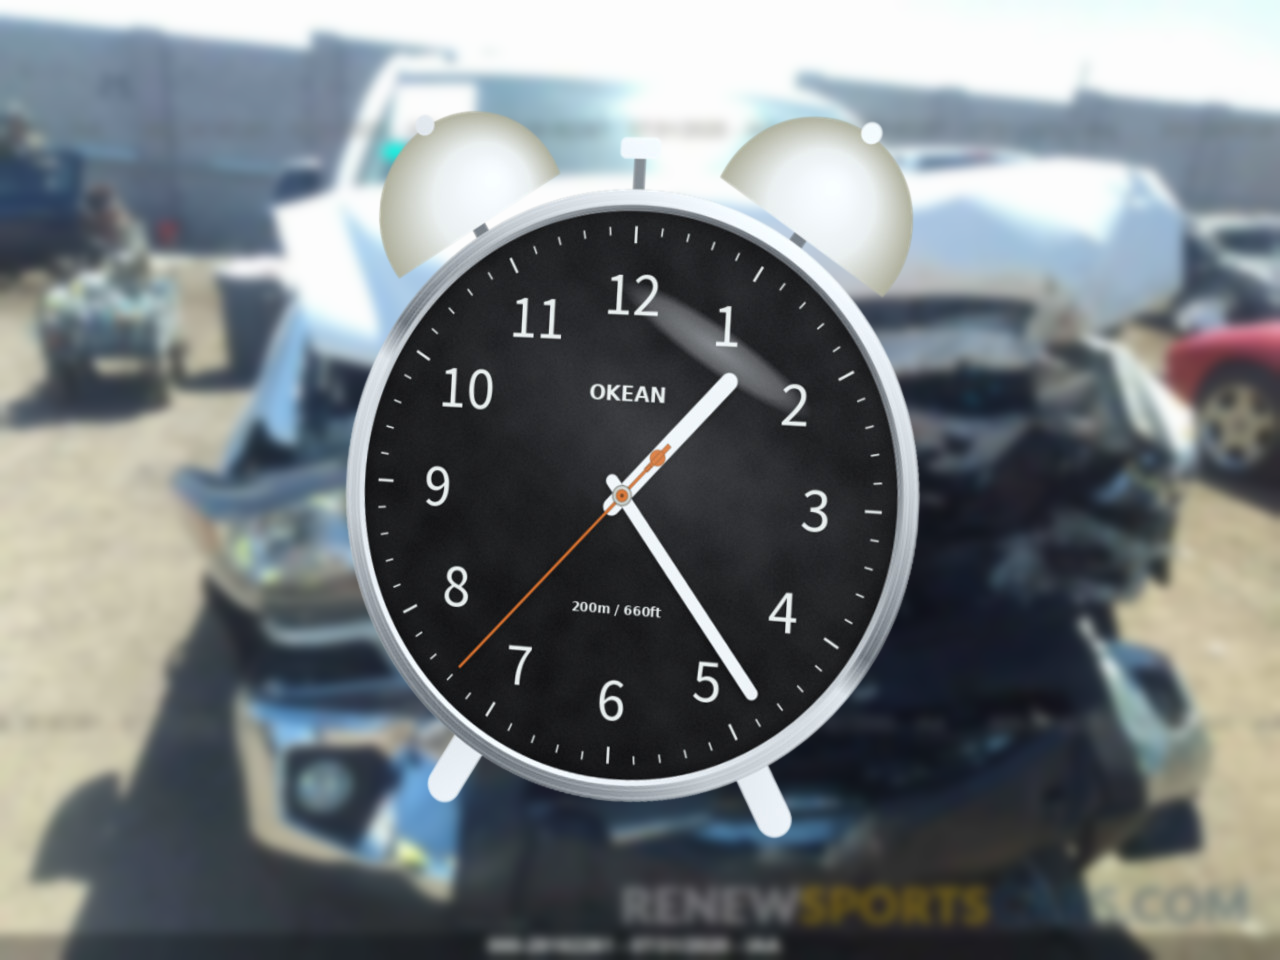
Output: 1.23.37
